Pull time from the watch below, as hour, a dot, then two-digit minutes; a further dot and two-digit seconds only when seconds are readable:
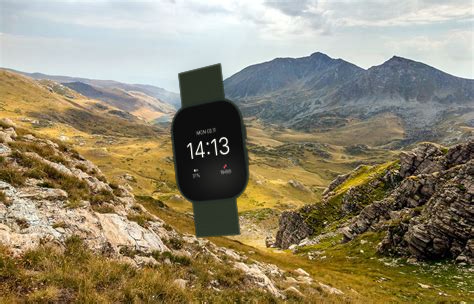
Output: 14.13
